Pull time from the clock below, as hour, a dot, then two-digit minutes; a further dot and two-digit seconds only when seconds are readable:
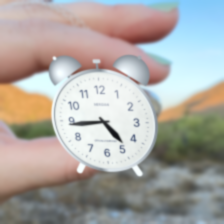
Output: 4.44
